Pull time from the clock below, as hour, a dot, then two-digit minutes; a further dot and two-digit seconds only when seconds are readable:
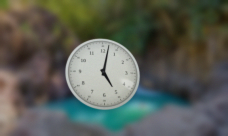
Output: 5.02
